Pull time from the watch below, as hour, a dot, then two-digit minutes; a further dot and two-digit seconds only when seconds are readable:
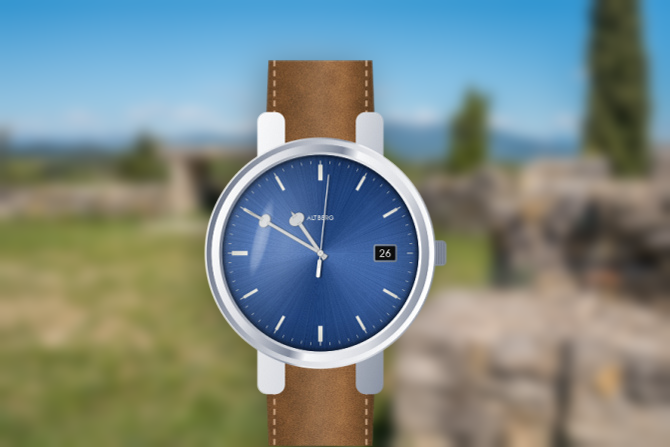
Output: 10.50.01
